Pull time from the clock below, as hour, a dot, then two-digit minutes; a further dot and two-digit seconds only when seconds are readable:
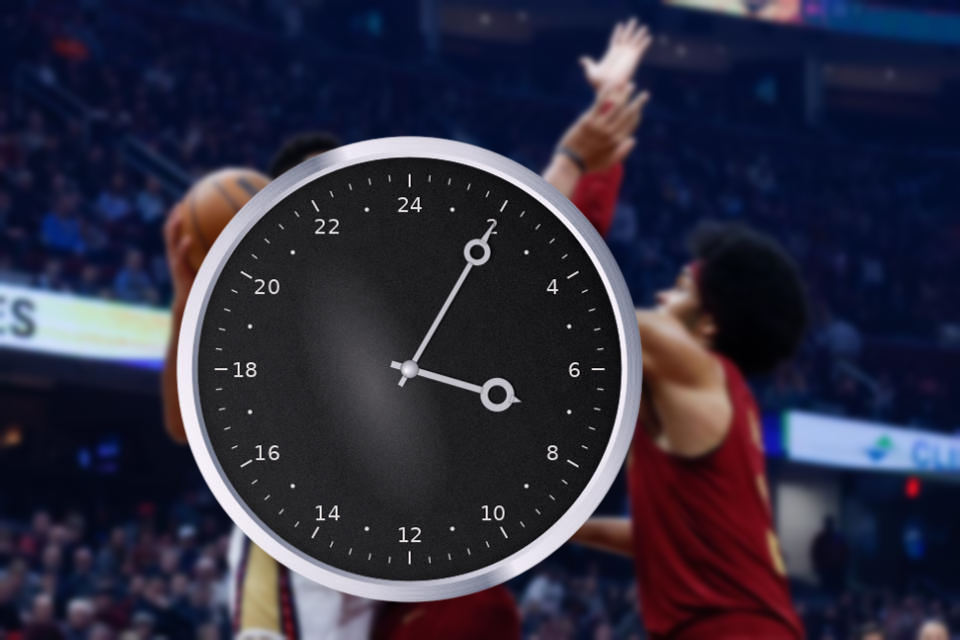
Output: 7.05
